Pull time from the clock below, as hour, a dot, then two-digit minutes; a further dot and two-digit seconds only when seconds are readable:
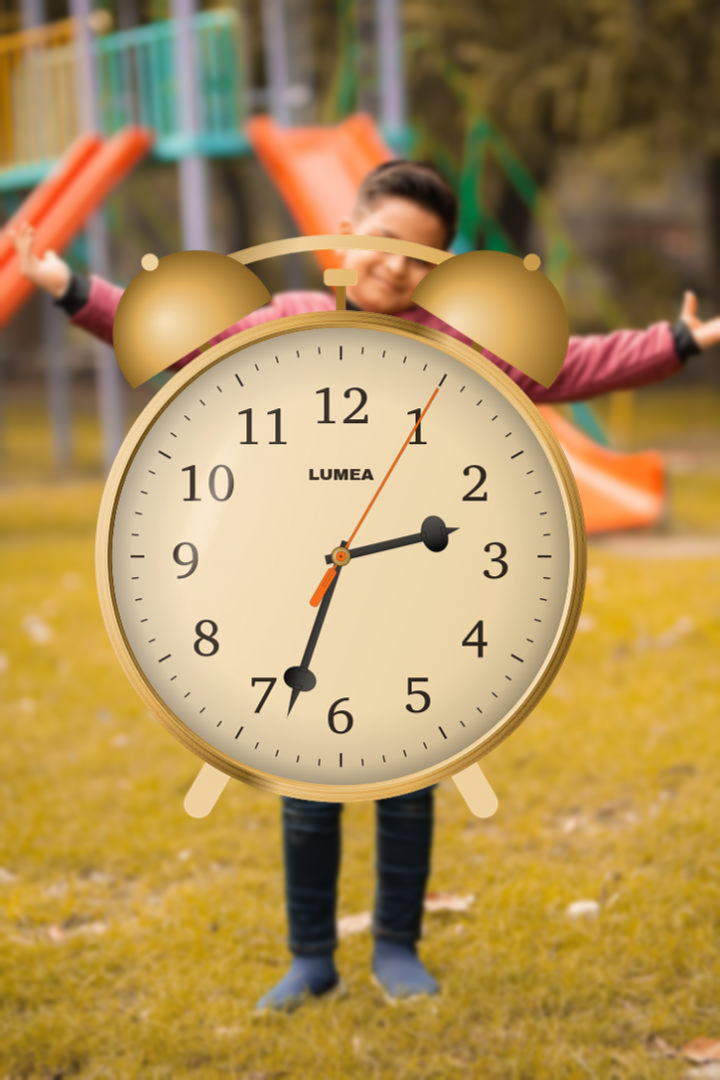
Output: 2.33.05
